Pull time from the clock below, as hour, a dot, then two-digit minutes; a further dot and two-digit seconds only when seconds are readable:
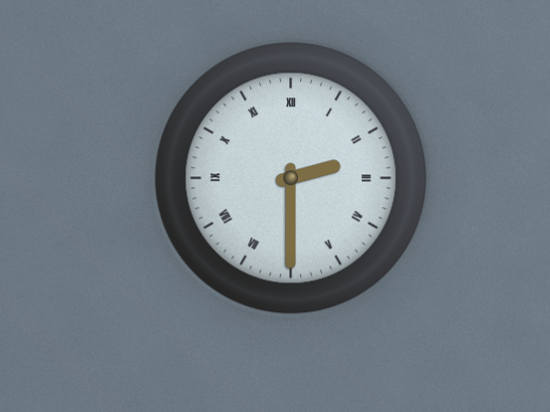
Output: 2.30
